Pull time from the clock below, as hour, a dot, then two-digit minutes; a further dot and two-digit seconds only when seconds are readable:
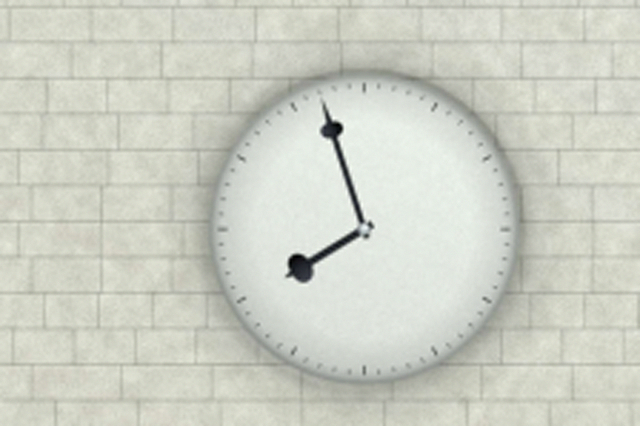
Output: 7.57
